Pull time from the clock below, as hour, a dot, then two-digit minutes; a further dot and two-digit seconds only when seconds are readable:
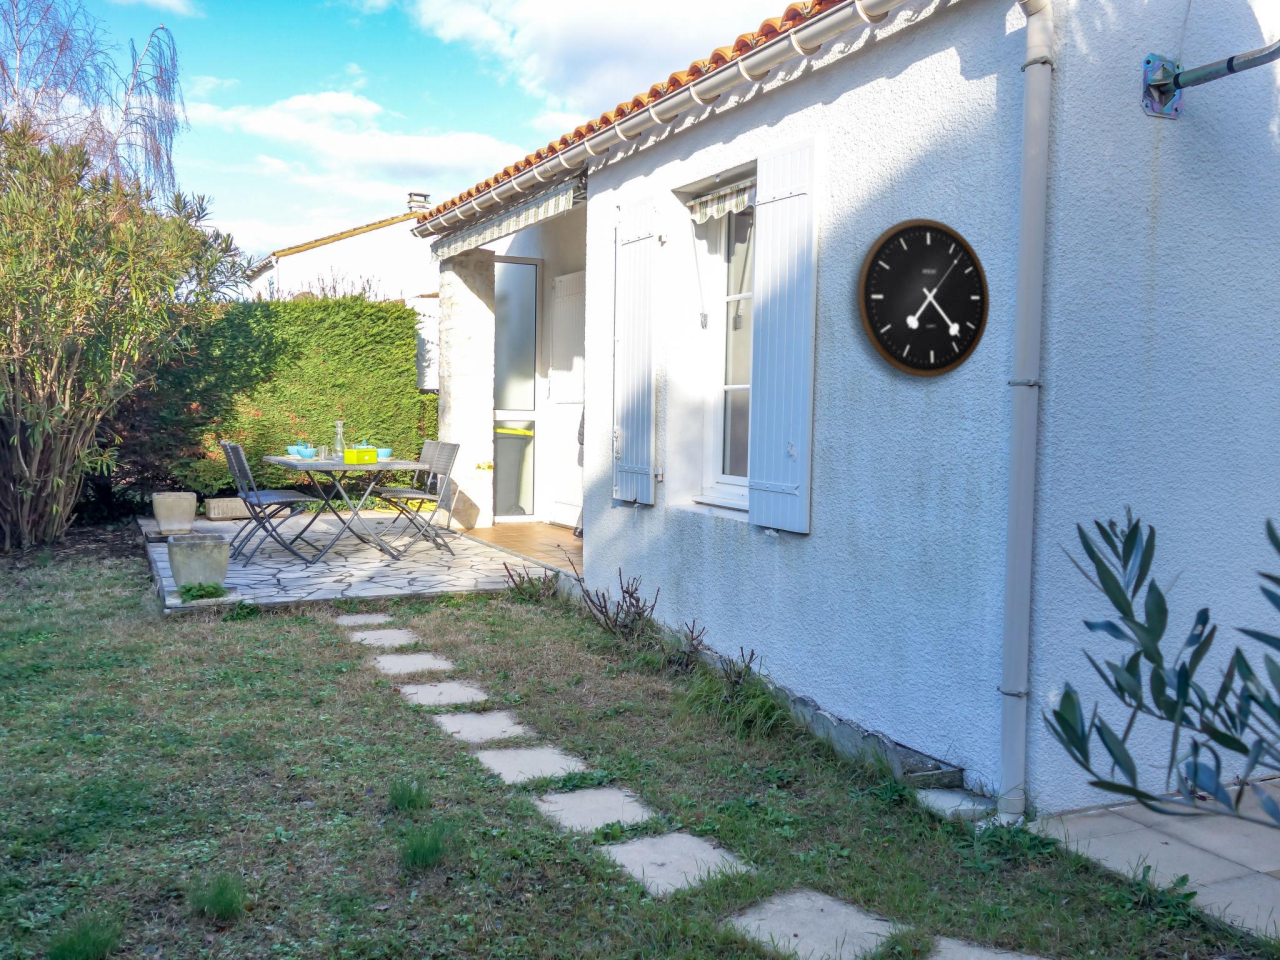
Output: 7.23.07
